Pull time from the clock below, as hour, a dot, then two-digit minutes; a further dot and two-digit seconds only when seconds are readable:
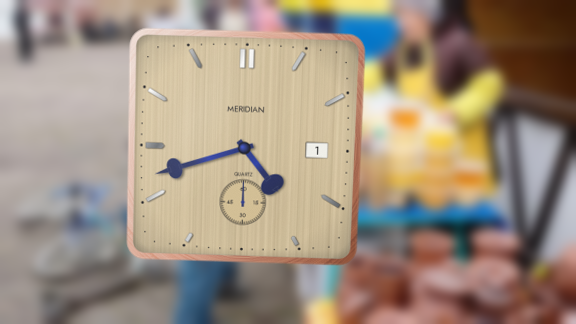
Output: 4.42
